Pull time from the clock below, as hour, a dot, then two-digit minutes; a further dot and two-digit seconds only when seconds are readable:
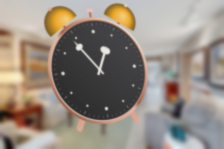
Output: 12.54
